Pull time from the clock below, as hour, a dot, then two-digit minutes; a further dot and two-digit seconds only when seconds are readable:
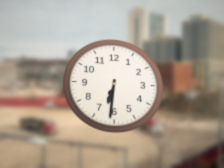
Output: 6.31
